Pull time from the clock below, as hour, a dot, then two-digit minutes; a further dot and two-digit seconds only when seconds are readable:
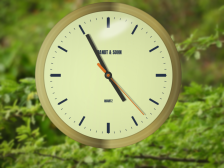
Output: 4.55.23
